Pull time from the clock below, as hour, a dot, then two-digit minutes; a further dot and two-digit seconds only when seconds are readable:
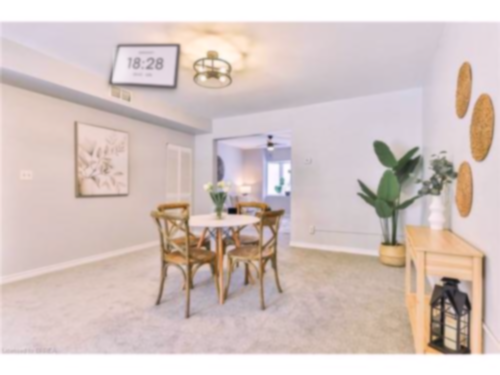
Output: 18.28
